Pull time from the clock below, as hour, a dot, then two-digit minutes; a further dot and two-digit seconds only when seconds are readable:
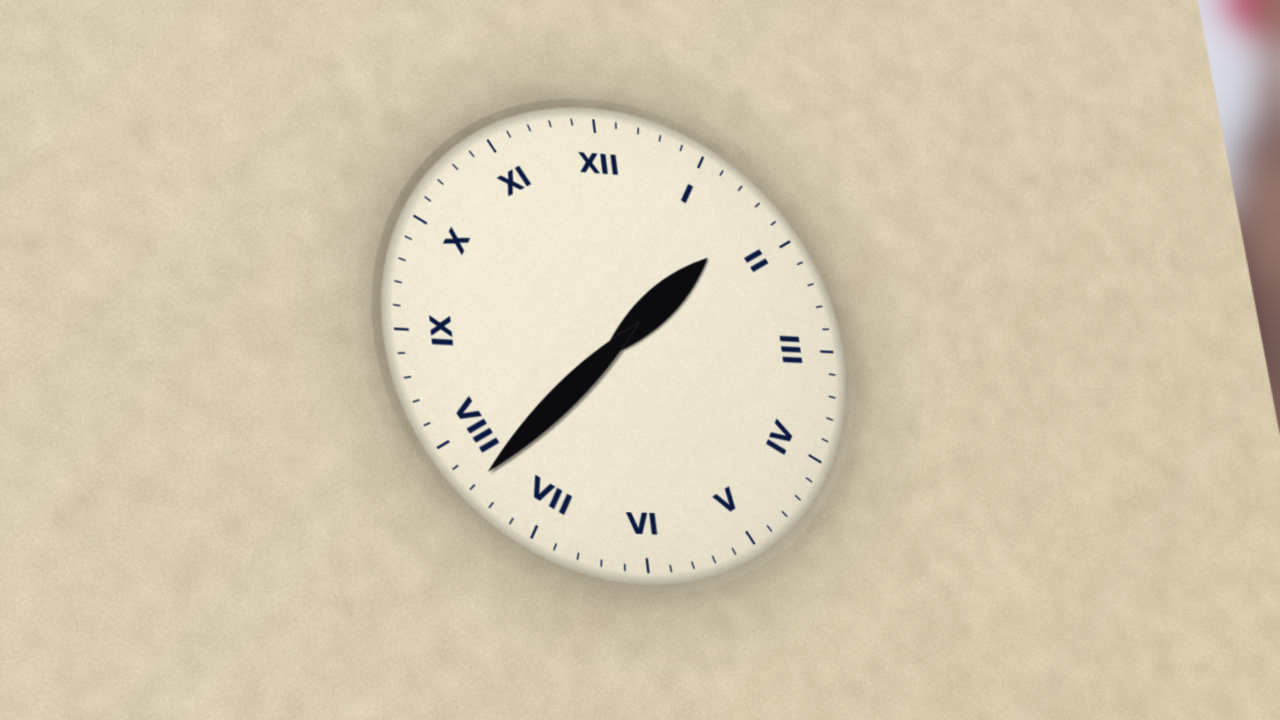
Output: 1.38
